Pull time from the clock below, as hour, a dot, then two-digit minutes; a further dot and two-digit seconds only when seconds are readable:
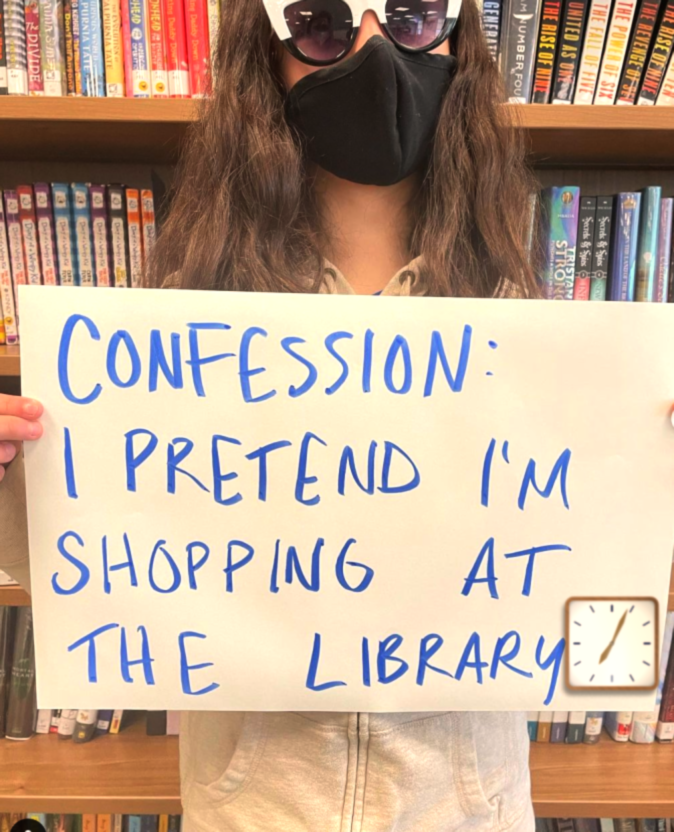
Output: 7.04
